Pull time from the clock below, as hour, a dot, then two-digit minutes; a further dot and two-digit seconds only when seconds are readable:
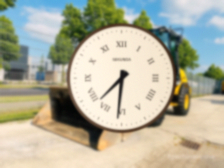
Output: 7.31
